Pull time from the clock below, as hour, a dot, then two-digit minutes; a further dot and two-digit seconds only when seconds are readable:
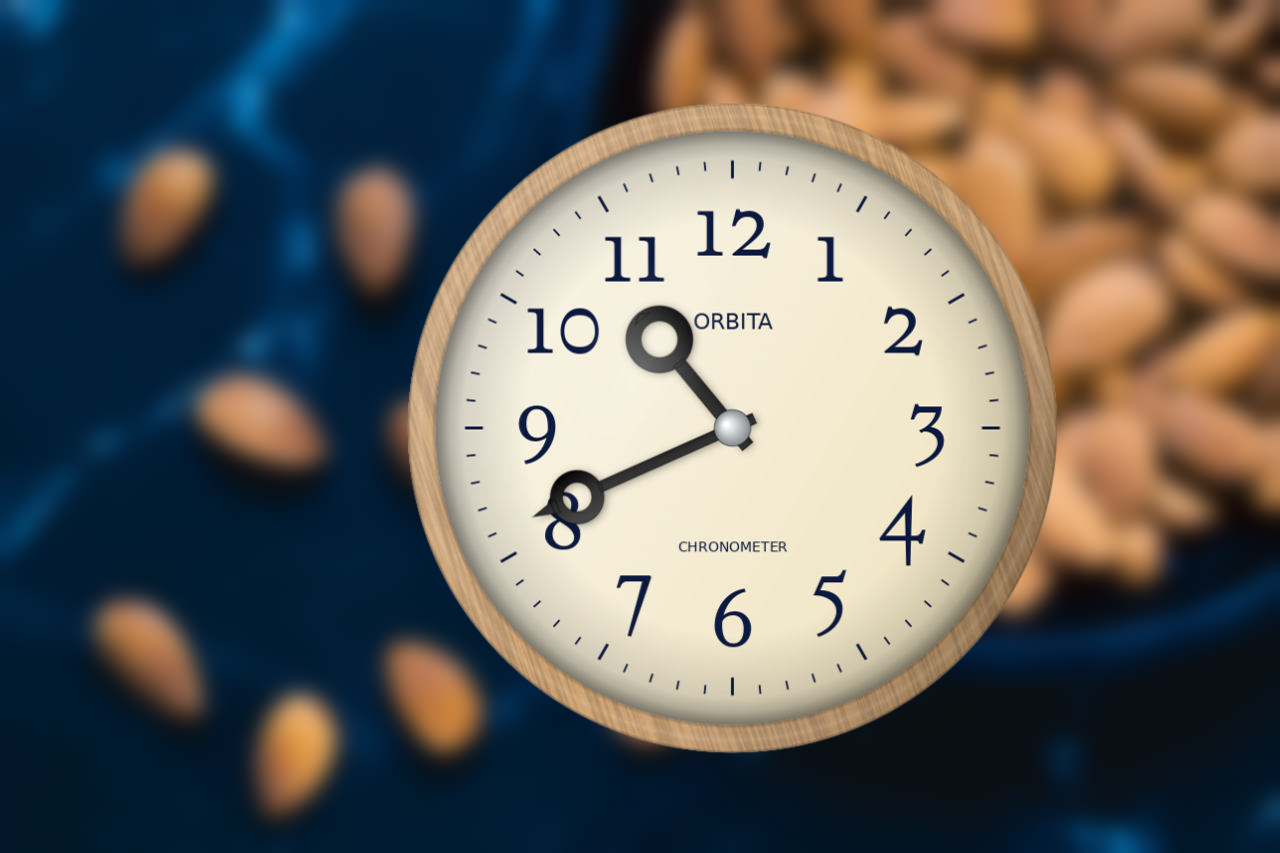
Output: 10.41
